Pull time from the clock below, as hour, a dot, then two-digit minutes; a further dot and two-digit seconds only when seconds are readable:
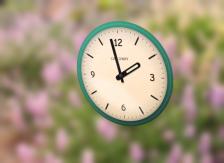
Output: 1.58
